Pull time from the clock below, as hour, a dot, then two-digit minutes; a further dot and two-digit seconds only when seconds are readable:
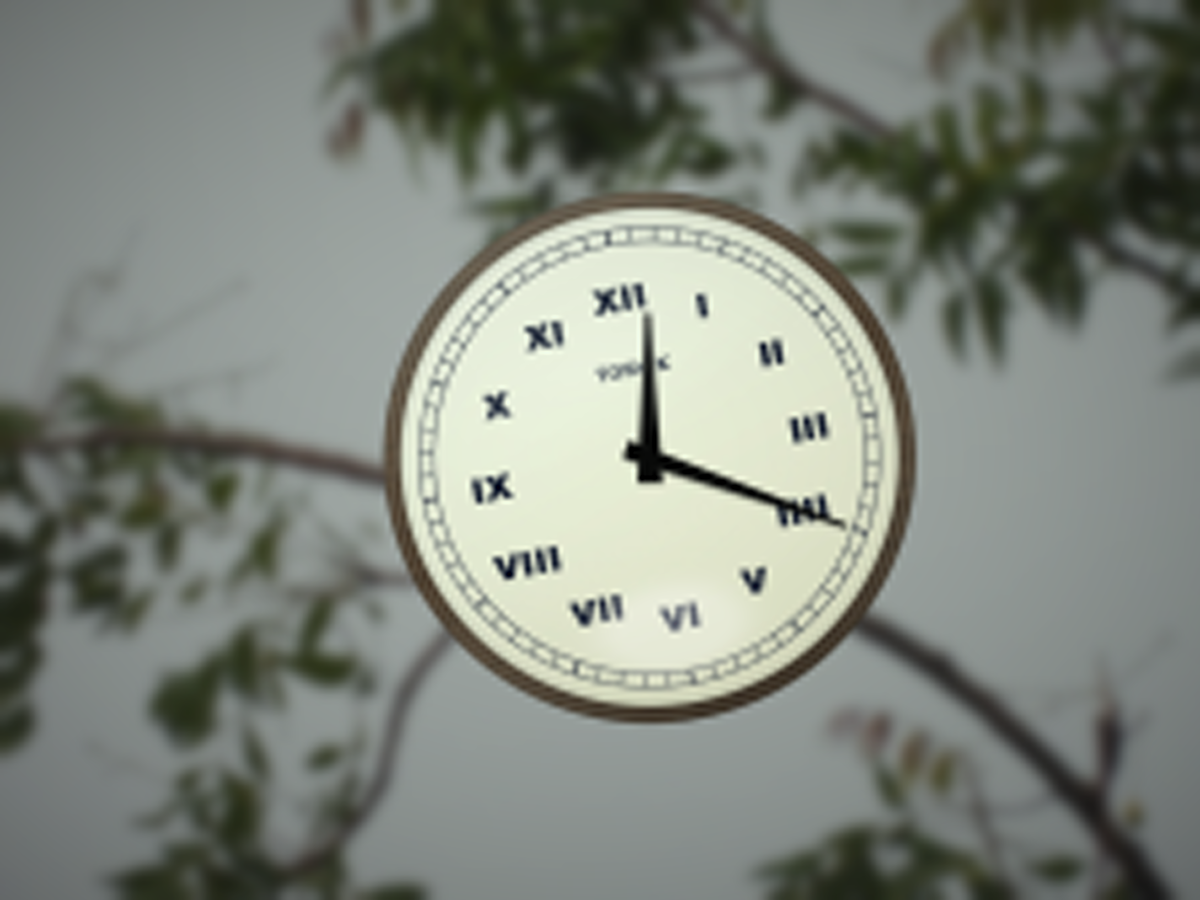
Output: 12.20
